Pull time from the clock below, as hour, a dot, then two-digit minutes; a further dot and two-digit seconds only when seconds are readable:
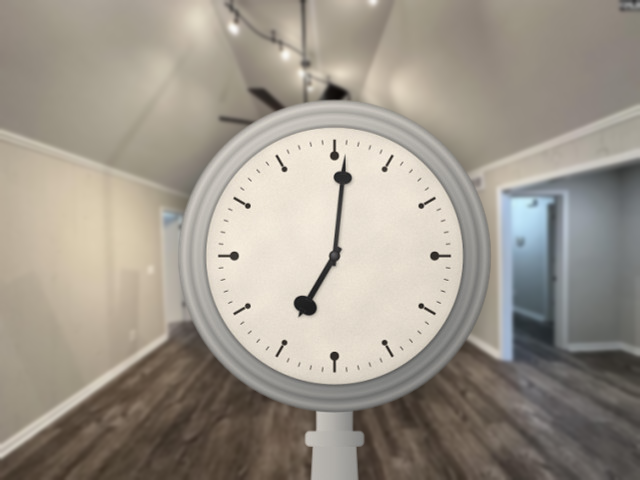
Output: 7.01
